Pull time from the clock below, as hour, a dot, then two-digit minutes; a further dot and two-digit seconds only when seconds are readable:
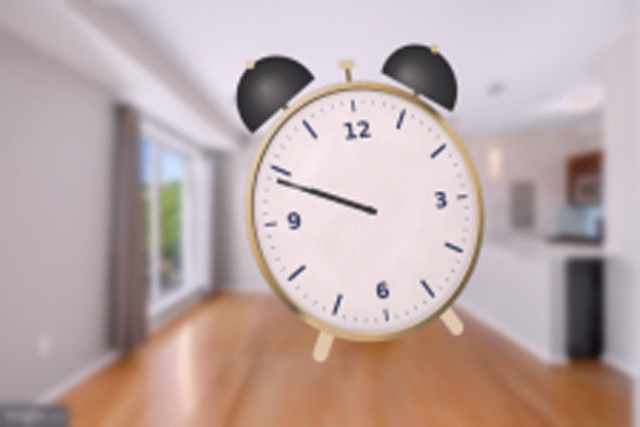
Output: 9.49
